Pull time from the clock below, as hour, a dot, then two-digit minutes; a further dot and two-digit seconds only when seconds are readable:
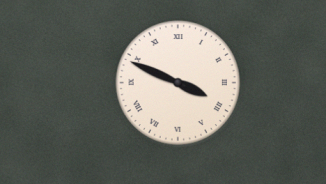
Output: 3.49
